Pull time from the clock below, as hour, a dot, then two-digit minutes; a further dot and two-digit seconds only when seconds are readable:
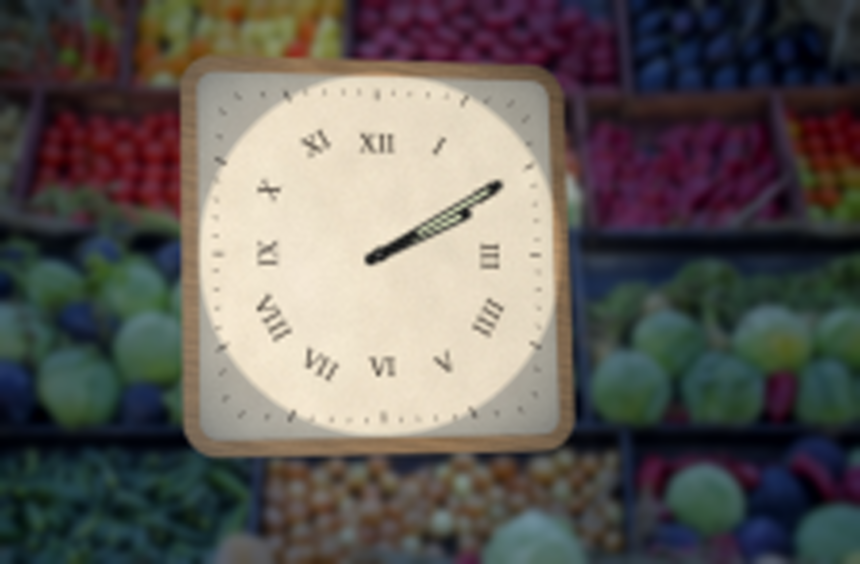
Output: 2.10
